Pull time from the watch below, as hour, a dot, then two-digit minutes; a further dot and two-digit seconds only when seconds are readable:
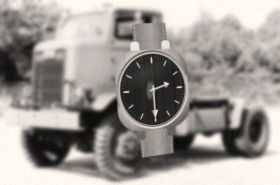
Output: 2.30
